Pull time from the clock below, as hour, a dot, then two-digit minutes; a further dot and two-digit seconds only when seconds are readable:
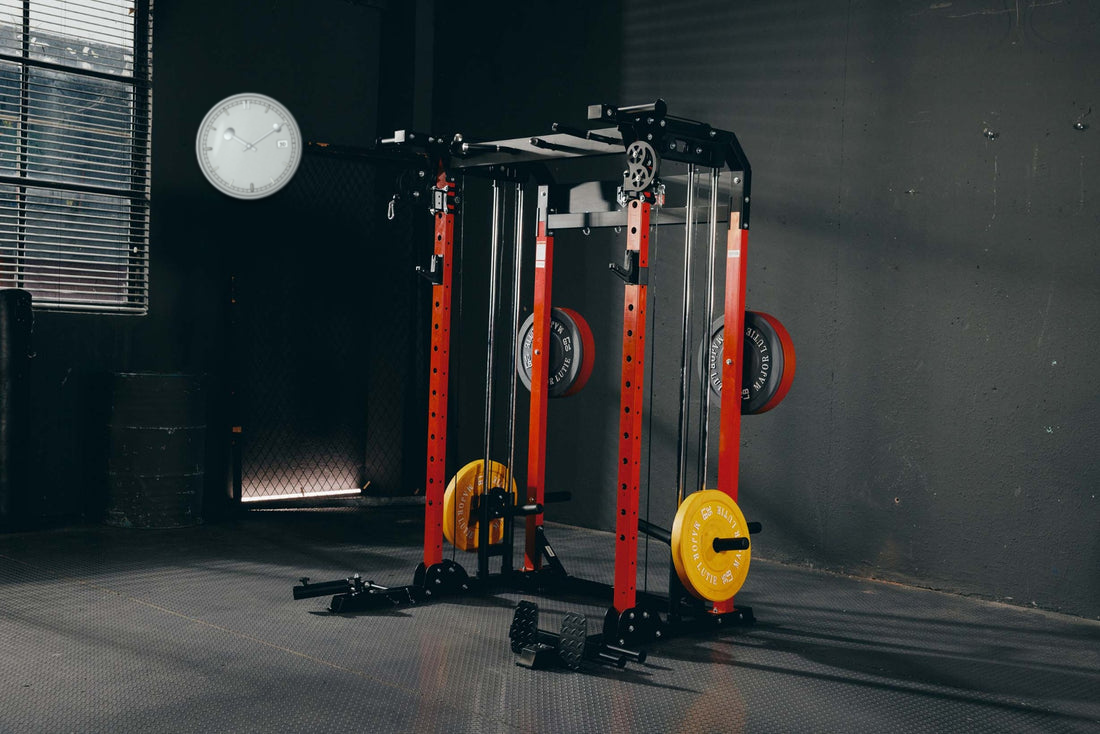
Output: 10.10
